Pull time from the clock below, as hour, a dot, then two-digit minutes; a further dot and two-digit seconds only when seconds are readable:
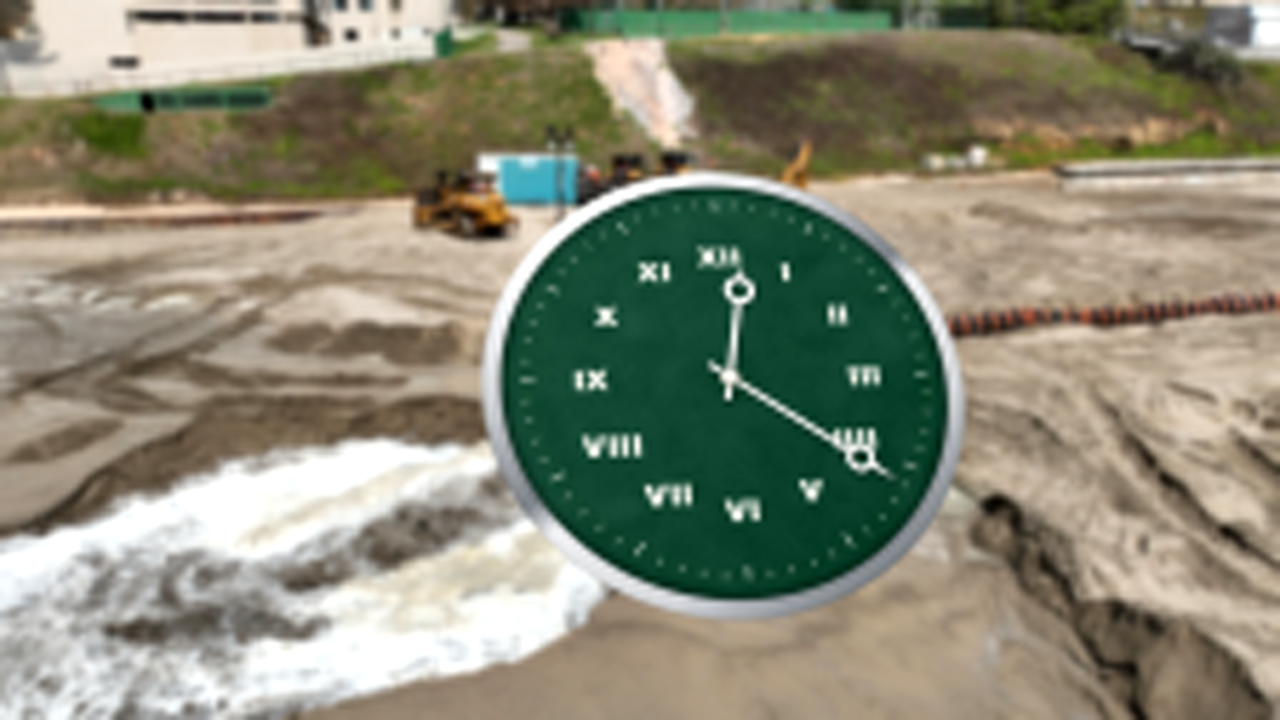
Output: 12.21
